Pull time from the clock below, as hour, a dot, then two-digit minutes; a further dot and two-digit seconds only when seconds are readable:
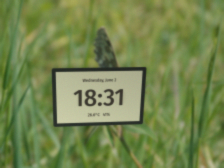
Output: 18.31
